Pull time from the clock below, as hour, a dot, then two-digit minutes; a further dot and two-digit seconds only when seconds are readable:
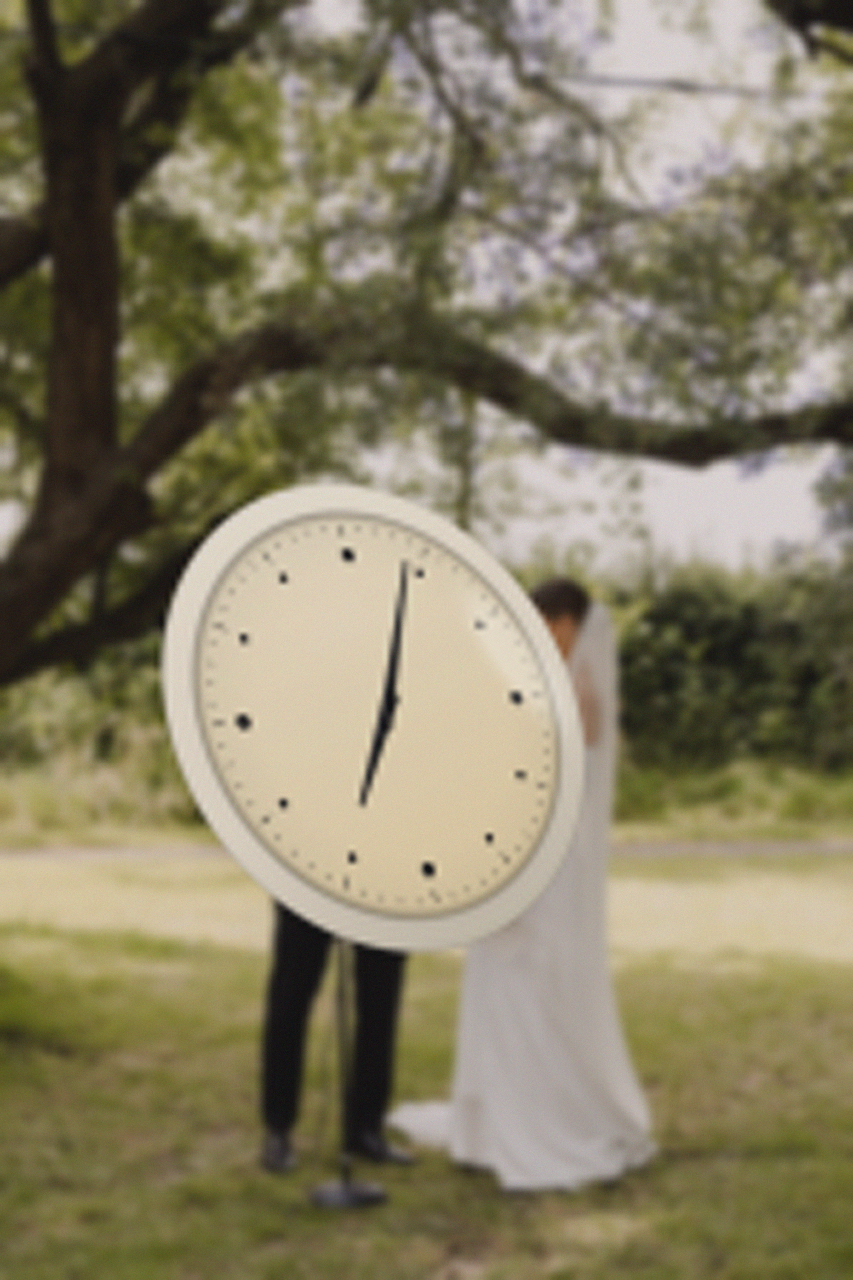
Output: 7.04
